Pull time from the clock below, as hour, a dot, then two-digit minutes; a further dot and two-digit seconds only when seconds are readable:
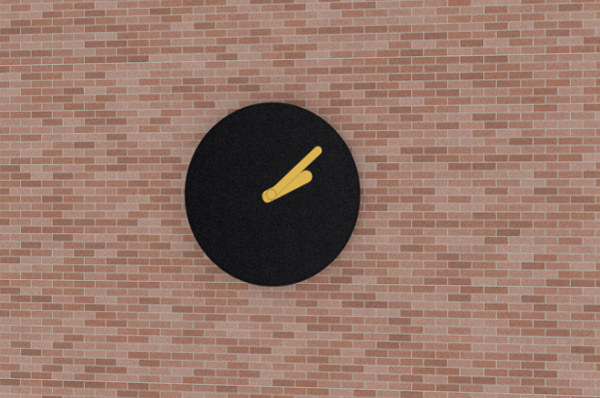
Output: 2.08
